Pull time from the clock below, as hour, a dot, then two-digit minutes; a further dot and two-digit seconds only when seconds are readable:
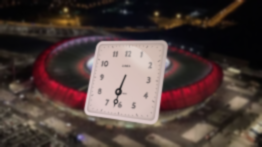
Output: 6.32
